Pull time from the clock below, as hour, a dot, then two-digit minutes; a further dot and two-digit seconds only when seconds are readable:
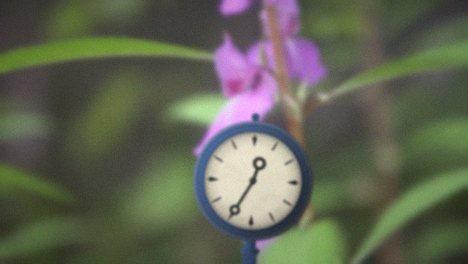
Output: 12.35
